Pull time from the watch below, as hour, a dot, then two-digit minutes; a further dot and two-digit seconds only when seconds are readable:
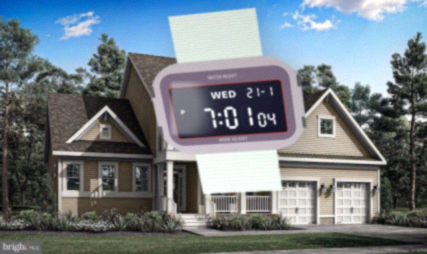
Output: 7.01.04
